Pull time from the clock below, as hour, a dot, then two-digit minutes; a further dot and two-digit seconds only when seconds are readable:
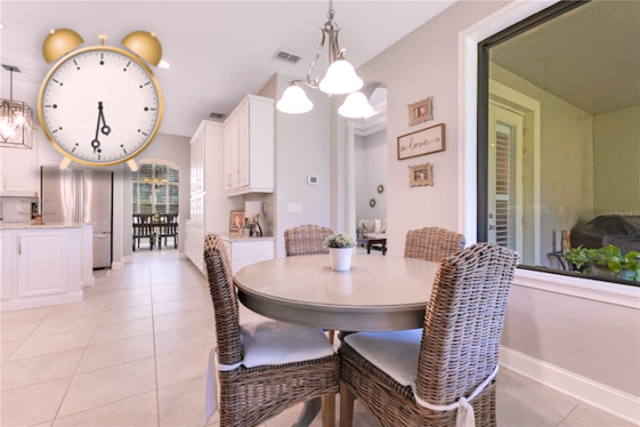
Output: 5.31
